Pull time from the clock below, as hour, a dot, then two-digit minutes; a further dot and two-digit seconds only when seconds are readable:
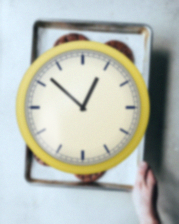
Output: 12.52
